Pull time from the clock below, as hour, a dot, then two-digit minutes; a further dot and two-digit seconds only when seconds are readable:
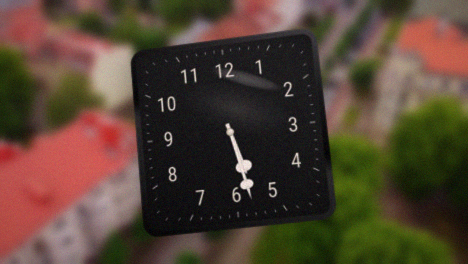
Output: 5.28
